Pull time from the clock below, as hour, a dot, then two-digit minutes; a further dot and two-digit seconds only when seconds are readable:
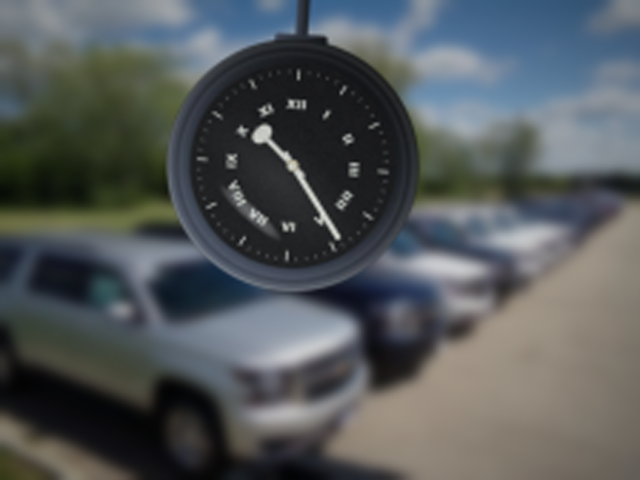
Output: 10.24
